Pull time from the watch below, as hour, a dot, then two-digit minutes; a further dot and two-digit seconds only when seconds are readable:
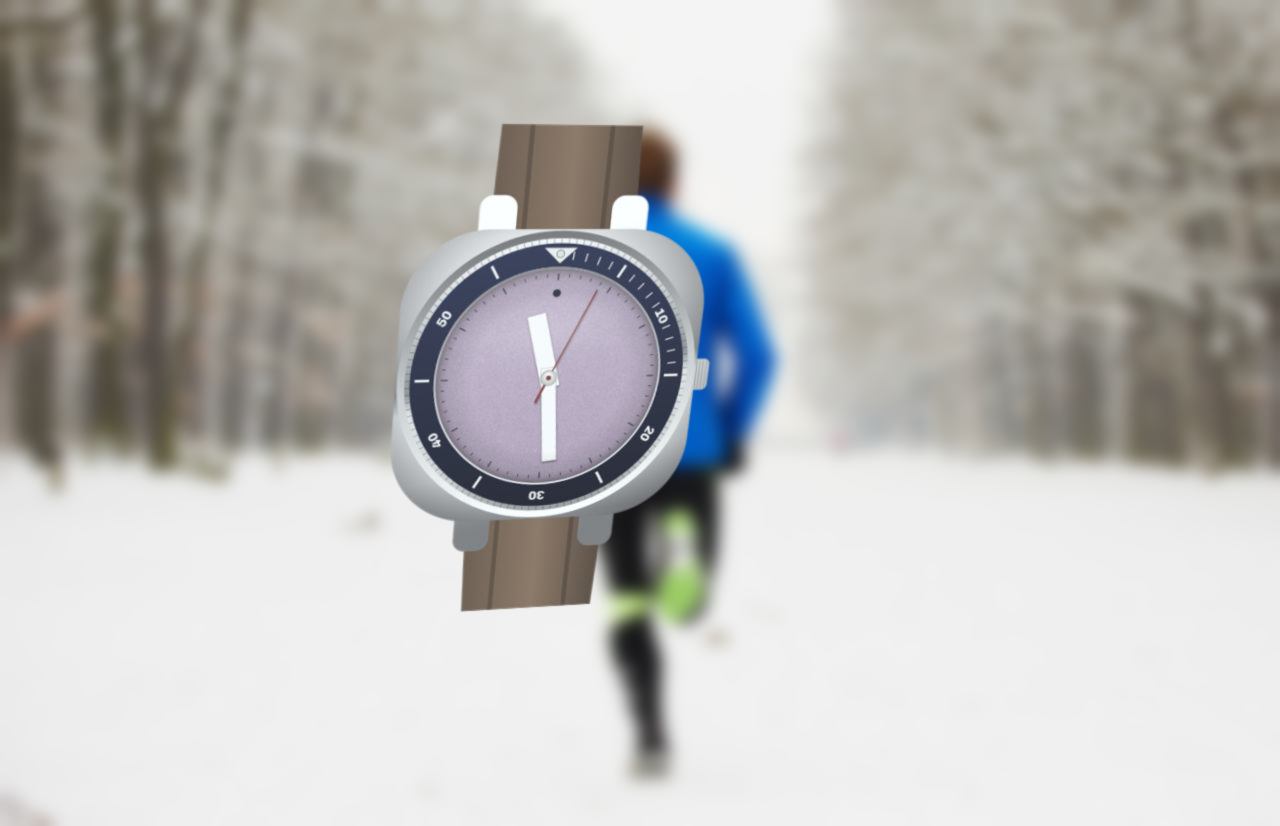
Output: 11.29.04
